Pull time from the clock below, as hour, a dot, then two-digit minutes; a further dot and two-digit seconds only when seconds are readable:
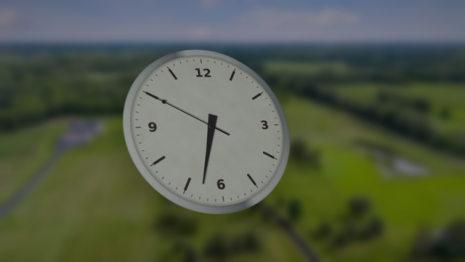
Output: 6.32.50
